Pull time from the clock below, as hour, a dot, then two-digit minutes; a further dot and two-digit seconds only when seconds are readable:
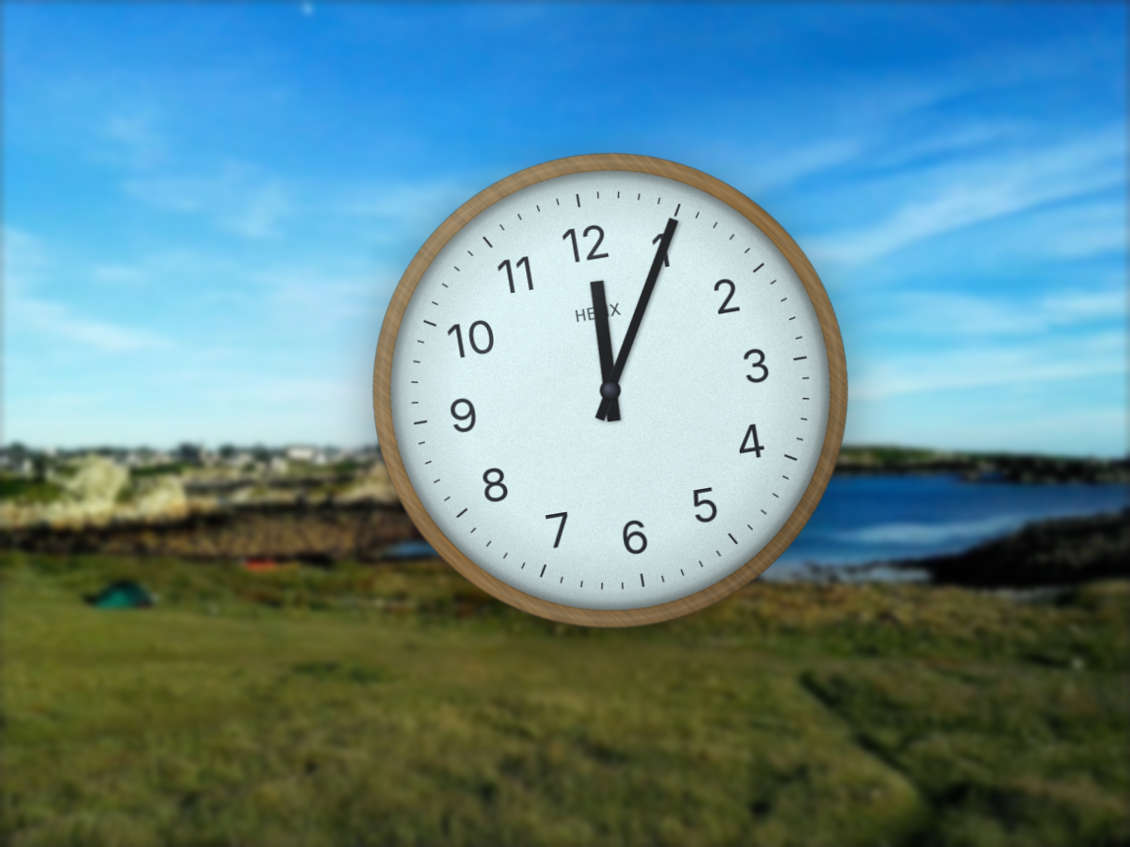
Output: 12.05
